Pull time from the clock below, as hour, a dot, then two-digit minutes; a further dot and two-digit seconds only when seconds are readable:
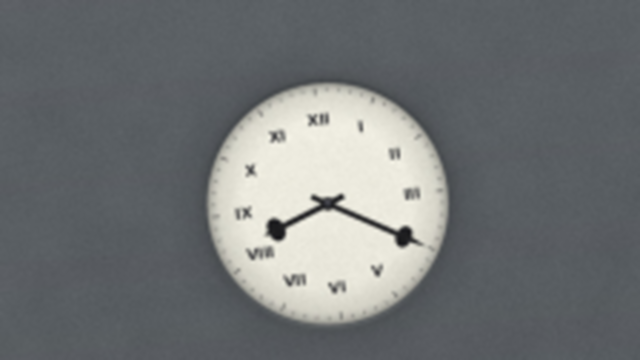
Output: 8.20
